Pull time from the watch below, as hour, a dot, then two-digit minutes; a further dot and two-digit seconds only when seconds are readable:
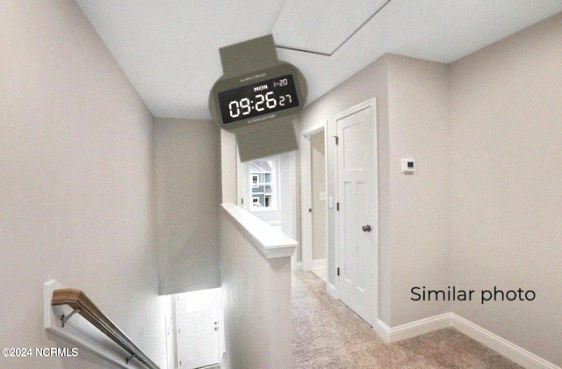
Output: 9.26.27
